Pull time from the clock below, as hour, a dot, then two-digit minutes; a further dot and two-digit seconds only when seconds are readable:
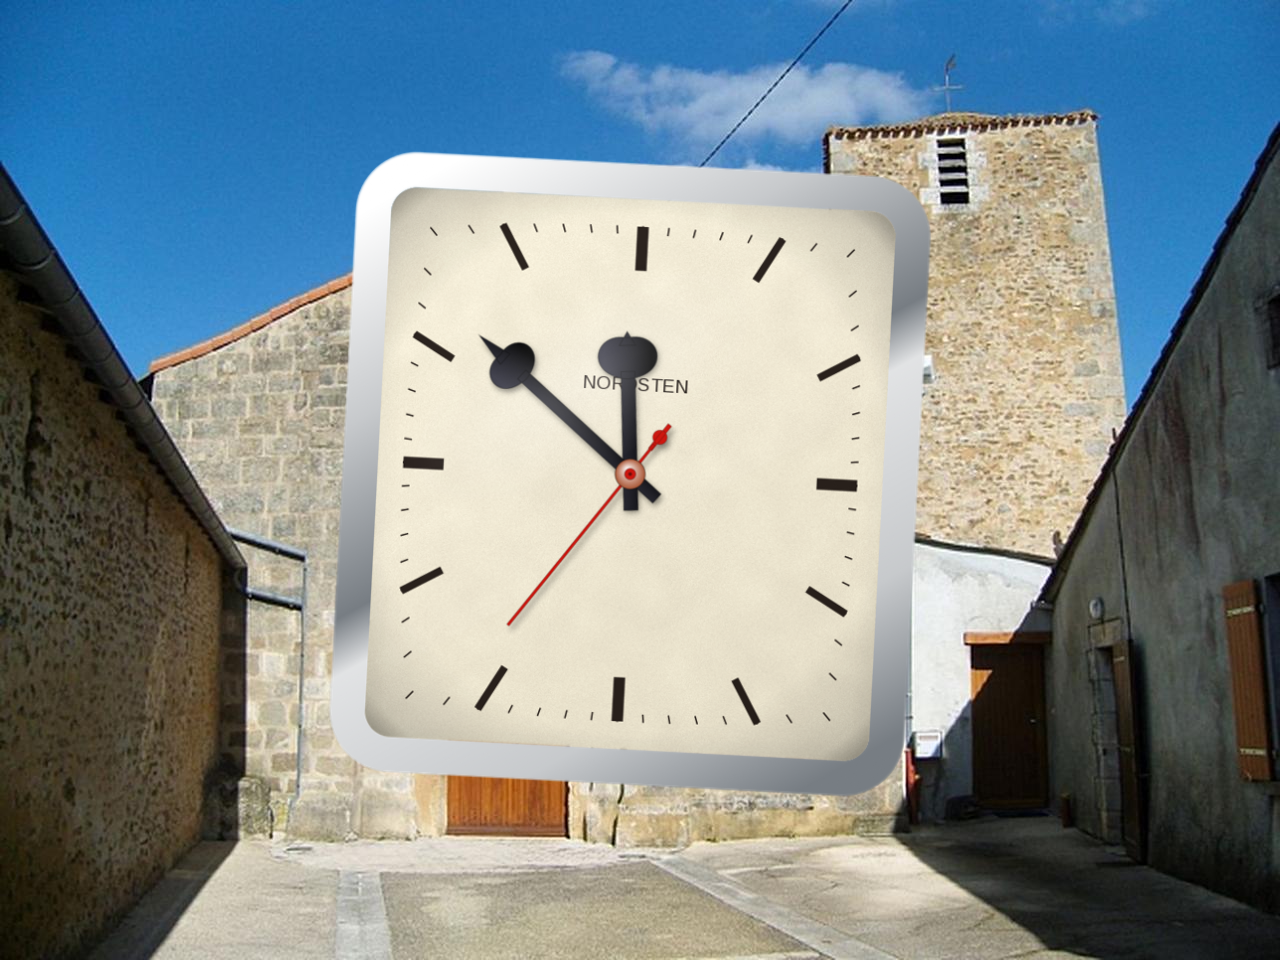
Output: 11.51.36
